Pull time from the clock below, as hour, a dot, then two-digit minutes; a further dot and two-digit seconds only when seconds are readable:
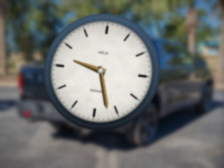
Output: 9.27
